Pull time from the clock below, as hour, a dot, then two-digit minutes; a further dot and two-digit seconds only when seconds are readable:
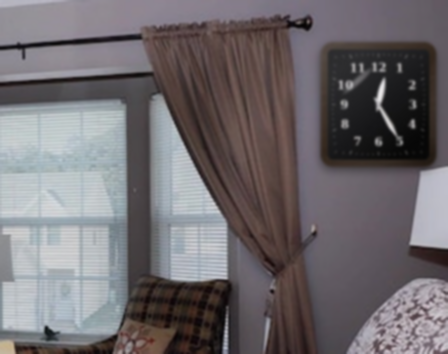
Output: 12.25
